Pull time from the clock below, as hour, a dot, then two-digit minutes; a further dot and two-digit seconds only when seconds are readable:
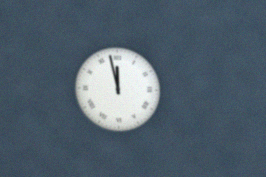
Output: 11.58
